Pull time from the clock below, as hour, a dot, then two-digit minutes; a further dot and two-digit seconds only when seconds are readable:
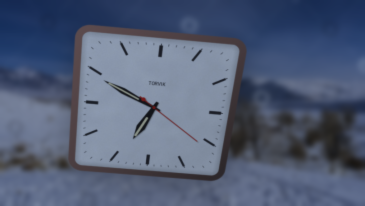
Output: 6.49.21
